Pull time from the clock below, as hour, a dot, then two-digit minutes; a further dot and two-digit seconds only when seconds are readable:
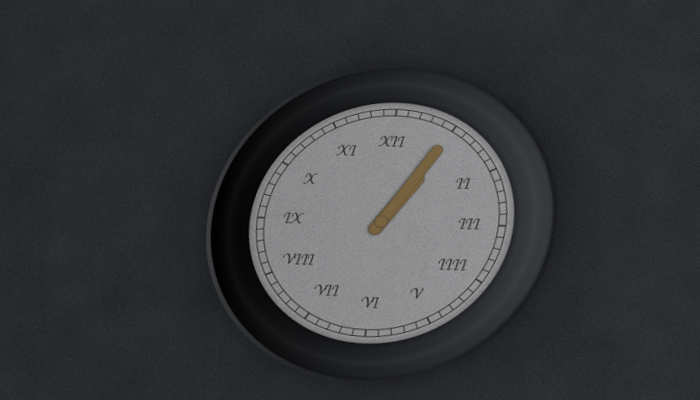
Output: 1.05
